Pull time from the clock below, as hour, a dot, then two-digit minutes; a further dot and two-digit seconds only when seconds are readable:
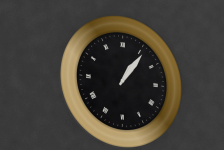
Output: 1.06
